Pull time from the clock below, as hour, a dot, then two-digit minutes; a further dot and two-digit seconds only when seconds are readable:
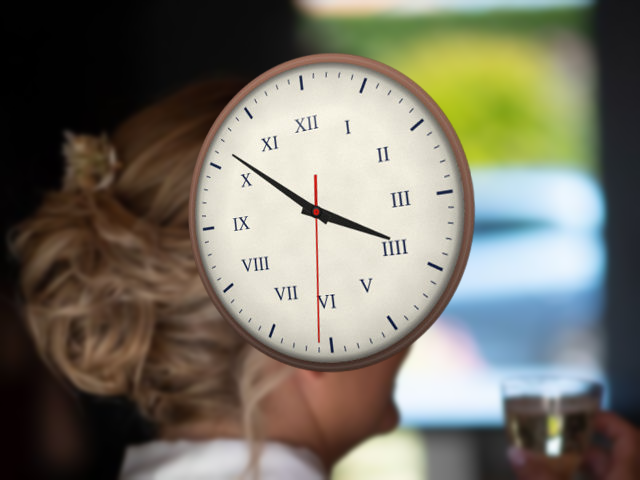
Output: 3.51.31
